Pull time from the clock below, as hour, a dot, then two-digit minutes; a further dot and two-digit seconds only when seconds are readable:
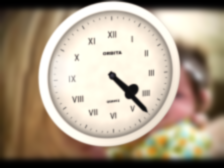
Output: 4.23
